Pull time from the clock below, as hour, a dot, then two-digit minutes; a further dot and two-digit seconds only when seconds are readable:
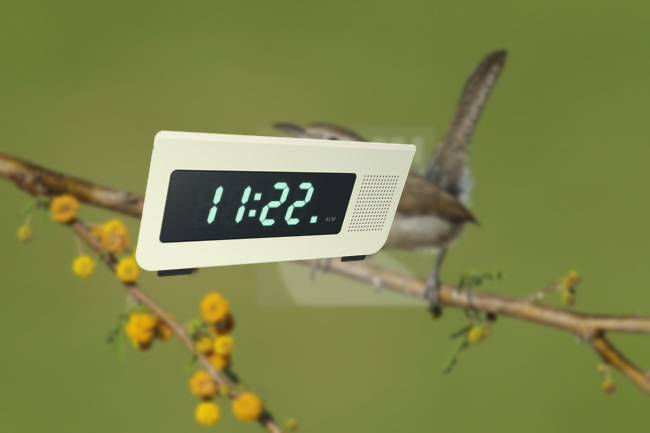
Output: 11.22
